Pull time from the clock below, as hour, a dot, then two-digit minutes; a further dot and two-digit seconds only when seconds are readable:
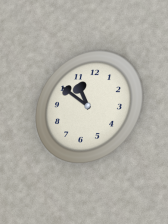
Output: 10.50
